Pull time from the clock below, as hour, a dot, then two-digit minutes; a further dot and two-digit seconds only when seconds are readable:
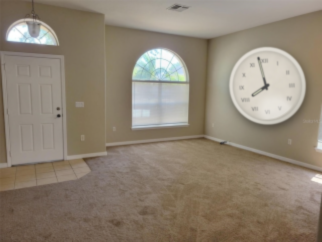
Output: 7.58
